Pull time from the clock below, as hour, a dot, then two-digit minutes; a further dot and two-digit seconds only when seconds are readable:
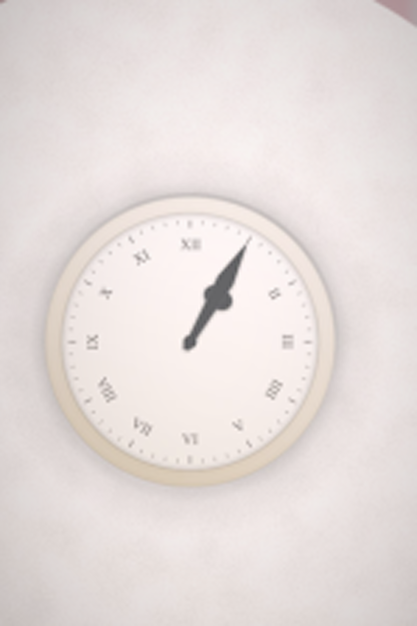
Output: 1.05
